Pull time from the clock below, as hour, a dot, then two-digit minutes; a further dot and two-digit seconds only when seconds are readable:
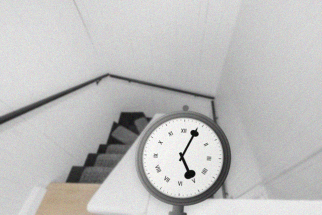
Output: 5.04
